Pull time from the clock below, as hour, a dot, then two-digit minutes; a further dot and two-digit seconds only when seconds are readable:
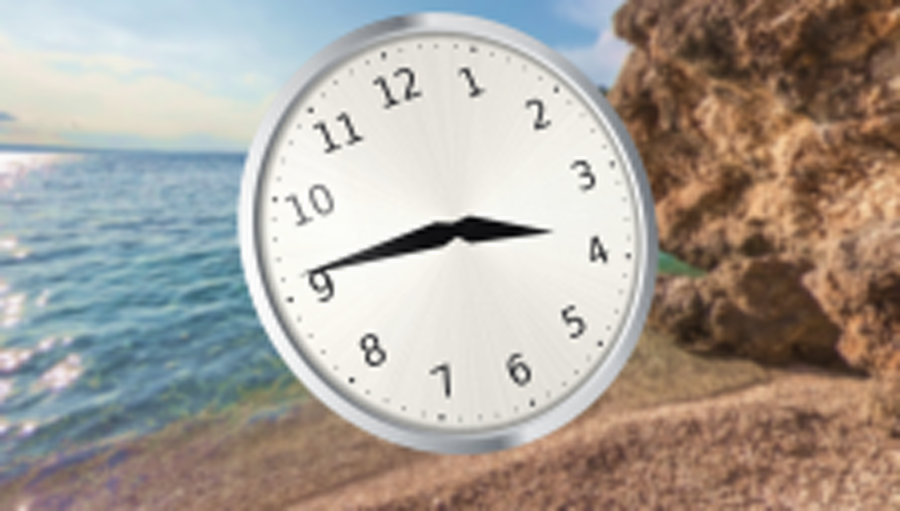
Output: 3.46
